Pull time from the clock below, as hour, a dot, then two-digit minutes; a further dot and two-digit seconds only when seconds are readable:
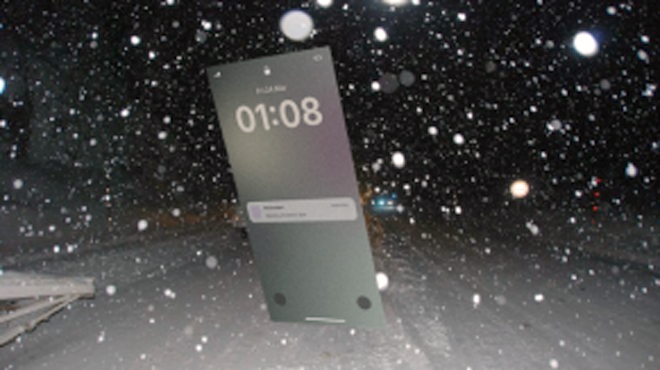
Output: 1.08
